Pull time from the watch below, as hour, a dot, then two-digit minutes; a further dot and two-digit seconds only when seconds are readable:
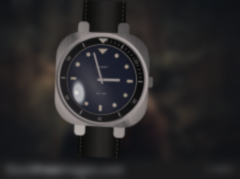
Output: 2.57
